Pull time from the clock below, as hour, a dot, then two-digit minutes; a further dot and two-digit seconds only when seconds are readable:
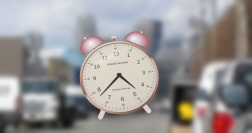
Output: 4.38
